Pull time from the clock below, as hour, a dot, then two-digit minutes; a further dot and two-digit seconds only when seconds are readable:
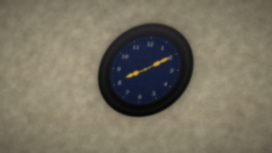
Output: 8.10
